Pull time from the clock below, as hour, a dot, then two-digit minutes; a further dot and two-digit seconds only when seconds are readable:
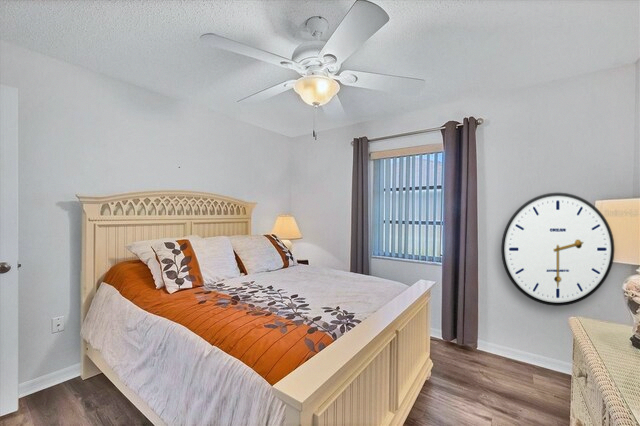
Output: 2.30
